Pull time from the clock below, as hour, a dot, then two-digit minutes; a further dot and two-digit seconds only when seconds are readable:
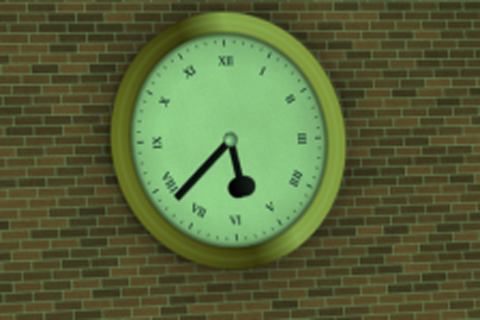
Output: 5.38
